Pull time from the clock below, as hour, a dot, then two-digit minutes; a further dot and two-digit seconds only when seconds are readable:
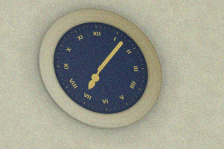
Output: 7.07
